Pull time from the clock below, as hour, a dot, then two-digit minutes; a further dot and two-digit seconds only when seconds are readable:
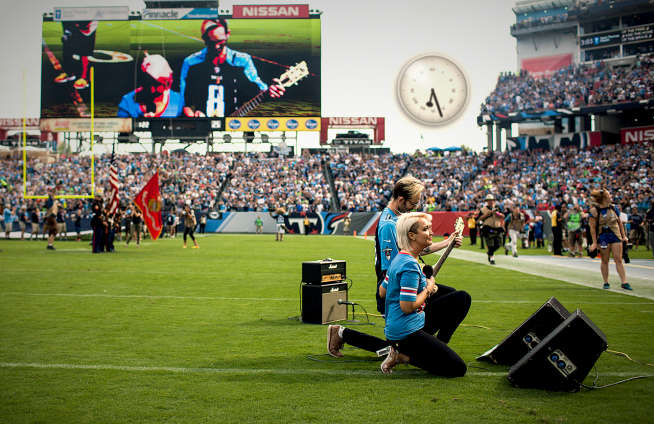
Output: 6.27
